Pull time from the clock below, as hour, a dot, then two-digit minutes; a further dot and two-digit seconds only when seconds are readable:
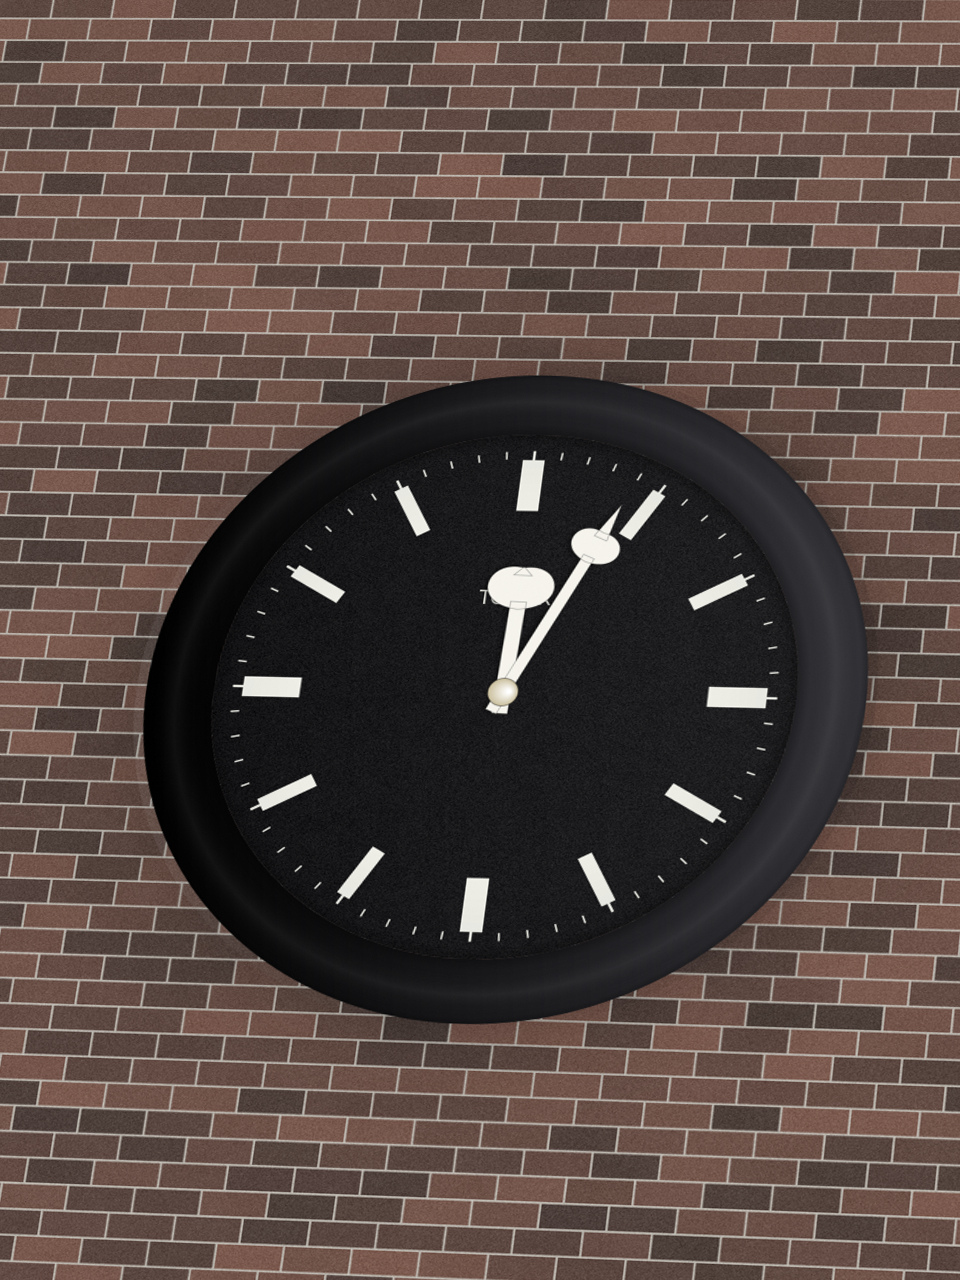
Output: 12.04
